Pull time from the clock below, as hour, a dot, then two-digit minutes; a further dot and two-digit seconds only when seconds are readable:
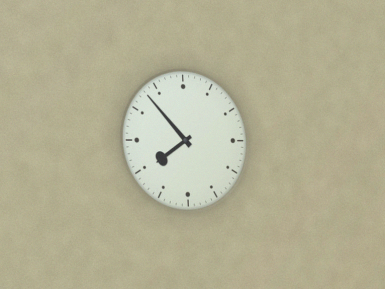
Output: 7.53
